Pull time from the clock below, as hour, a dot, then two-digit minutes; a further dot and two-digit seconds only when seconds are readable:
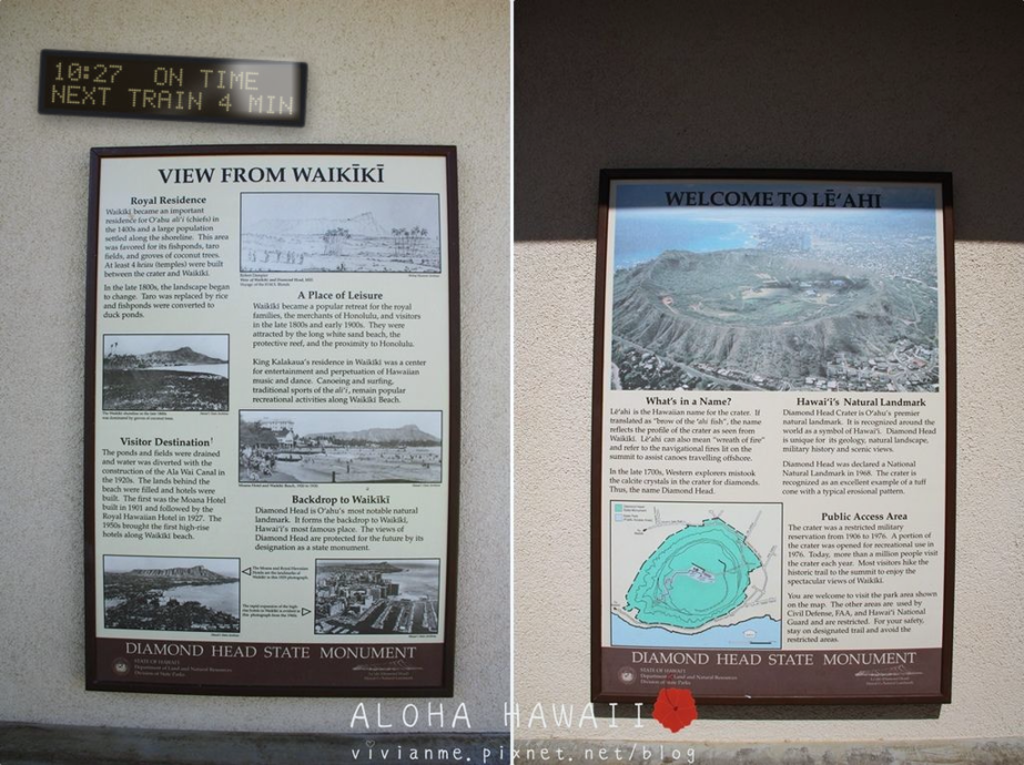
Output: 10.27
